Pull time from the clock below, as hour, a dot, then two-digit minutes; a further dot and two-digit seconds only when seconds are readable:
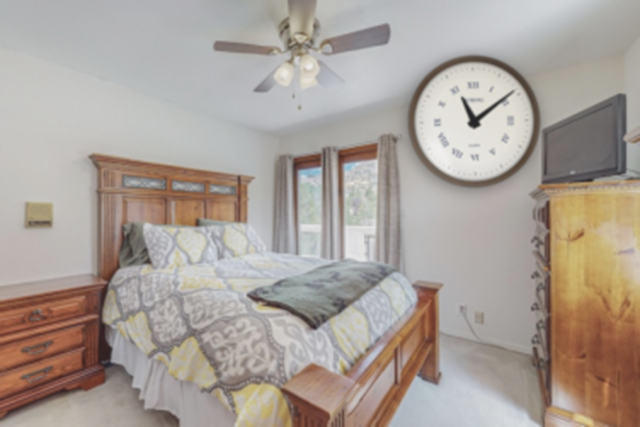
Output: 11.09
